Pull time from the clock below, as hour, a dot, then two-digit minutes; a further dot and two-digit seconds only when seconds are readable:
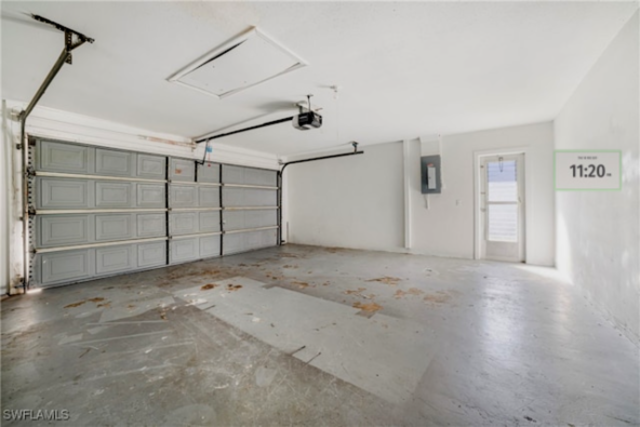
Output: 11.20
